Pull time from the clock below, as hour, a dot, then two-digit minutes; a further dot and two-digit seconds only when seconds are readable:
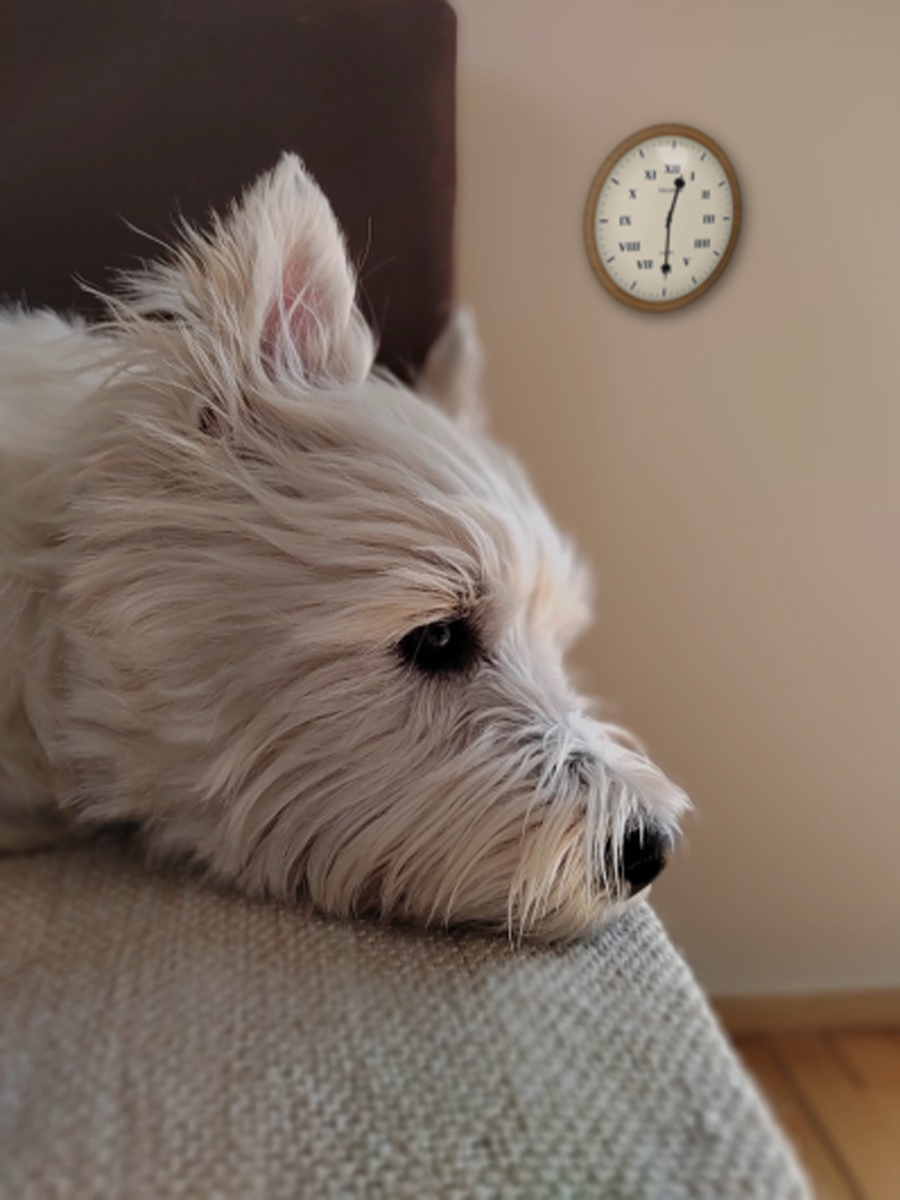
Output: 12.30
